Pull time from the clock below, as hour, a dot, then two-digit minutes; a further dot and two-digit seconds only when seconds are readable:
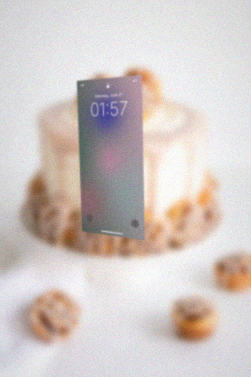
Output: 1.57
